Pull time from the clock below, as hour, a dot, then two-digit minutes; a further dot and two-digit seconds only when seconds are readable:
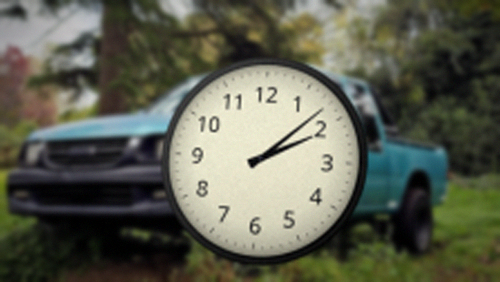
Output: 2.08
